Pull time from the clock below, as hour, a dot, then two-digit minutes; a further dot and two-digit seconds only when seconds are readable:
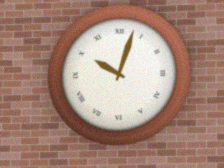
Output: 10.03
